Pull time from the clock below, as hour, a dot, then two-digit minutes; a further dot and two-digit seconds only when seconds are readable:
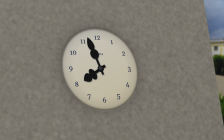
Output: 7.57
